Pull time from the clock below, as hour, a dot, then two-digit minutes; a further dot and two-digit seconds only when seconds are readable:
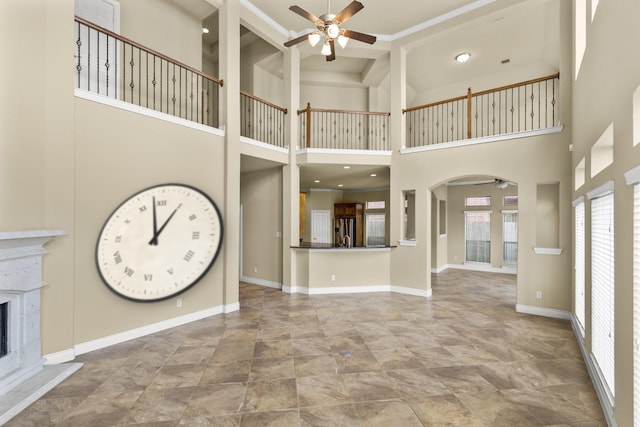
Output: 12.58
